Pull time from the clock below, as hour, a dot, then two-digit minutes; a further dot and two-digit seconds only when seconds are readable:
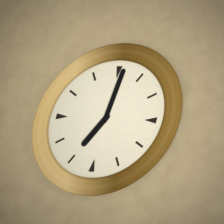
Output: 7.01
